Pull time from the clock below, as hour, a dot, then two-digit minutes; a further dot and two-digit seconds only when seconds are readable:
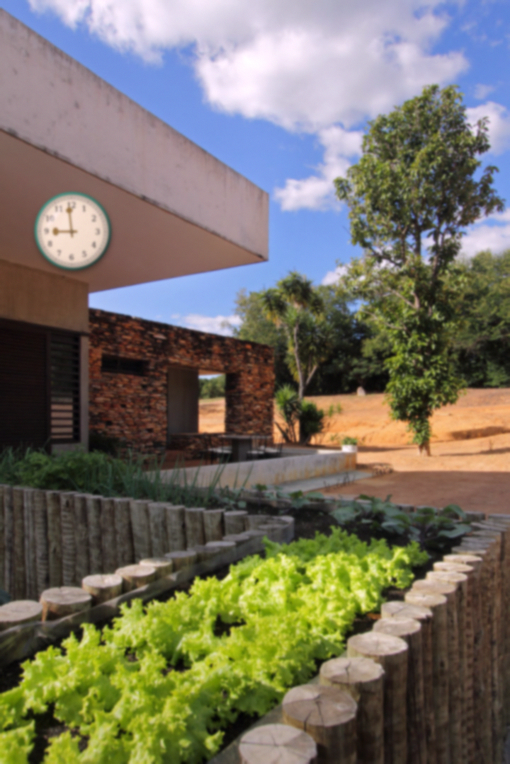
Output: 8.59
